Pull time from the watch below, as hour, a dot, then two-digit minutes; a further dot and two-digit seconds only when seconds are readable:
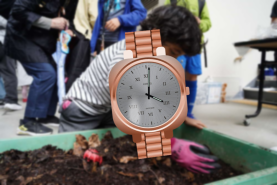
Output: 4.01
